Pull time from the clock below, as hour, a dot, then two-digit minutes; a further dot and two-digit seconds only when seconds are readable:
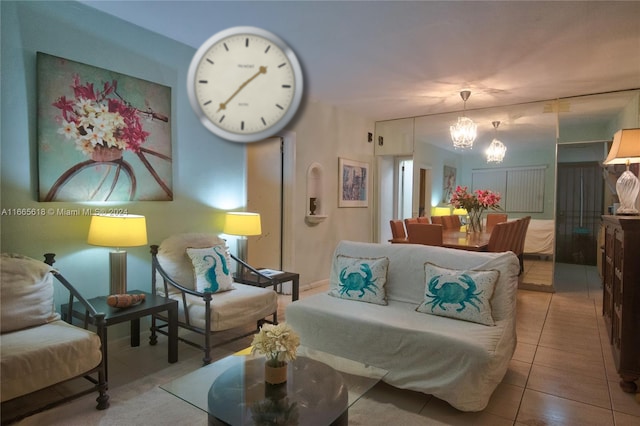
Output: 1.37
